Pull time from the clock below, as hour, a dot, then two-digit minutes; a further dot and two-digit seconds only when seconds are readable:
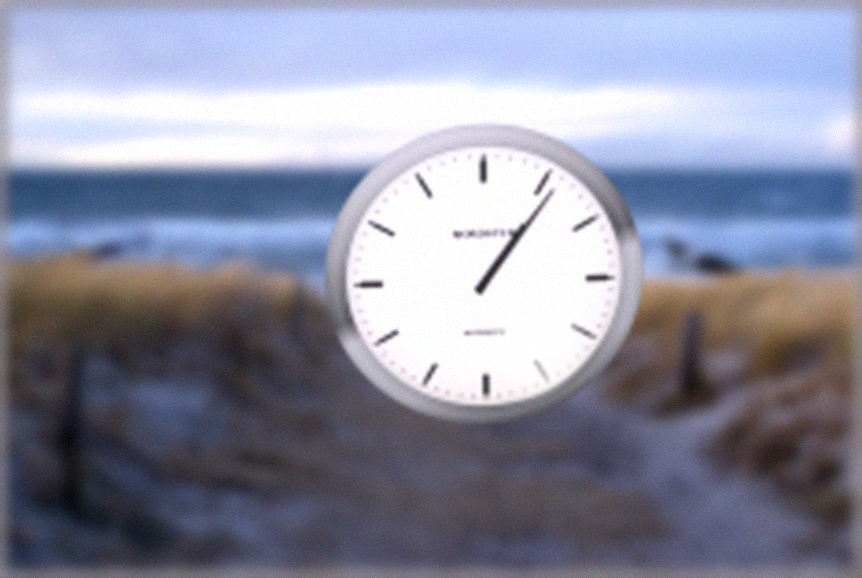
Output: 1.06
